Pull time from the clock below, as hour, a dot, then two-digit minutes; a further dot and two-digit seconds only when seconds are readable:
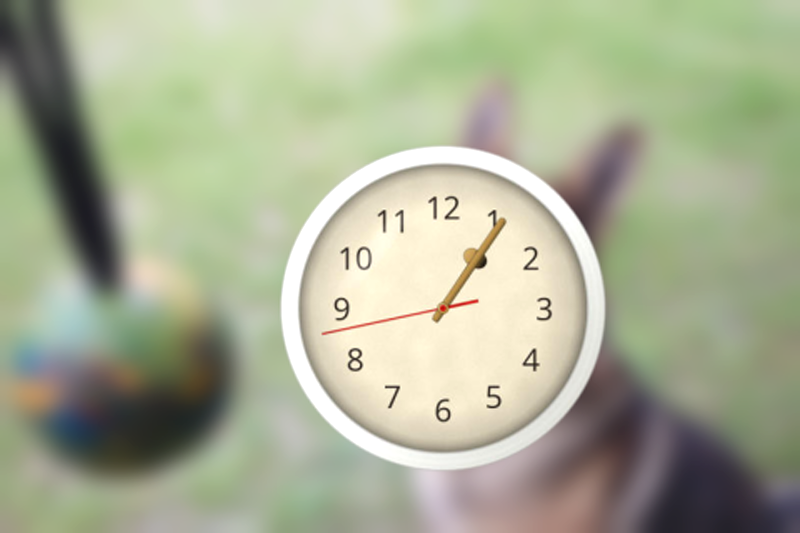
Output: 1.05.43
